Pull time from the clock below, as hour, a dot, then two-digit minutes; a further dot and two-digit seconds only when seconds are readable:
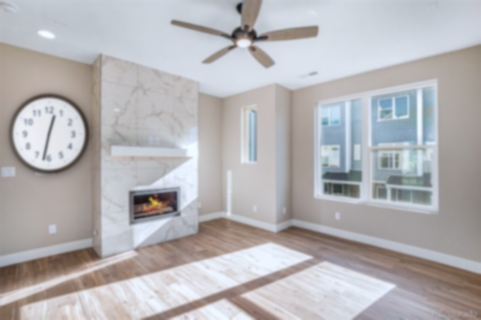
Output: 12.32
